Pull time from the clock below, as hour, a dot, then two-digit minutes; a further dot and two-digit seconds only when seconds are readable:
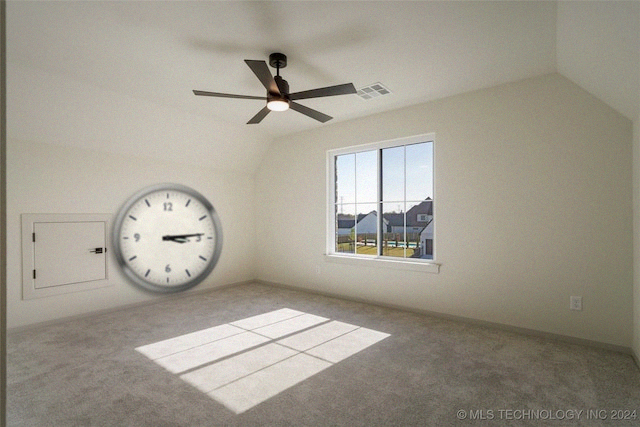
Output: 3.14
